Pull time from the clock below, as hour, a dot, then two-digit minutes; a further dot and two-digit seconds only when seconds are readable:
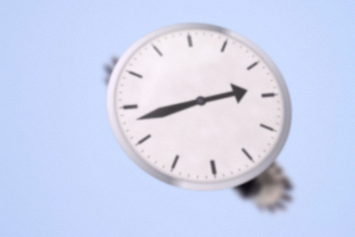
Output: 2.43
